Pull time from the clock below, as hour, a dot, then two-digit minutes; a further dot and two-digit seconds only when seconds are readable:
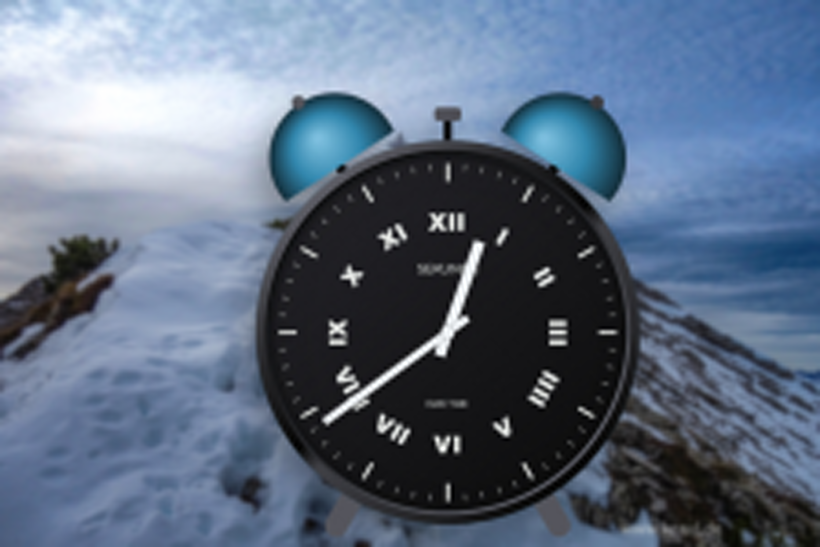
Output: 12.39
